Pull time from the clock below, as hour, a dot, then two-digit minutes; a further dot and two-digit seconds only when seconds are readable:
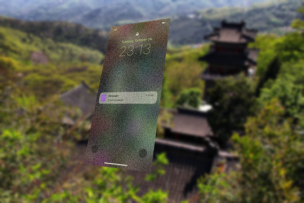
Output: 23.13
